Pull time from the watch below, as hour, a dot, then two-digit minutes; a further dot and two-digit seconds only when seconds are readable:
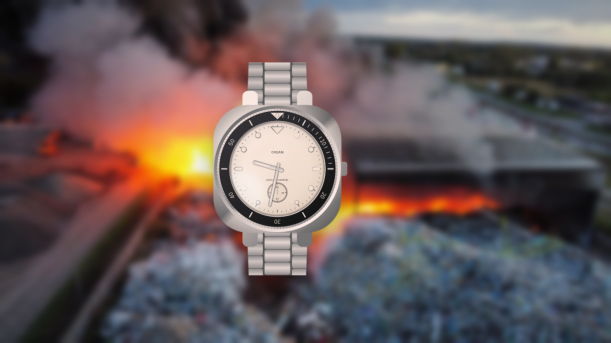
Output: 9.32
